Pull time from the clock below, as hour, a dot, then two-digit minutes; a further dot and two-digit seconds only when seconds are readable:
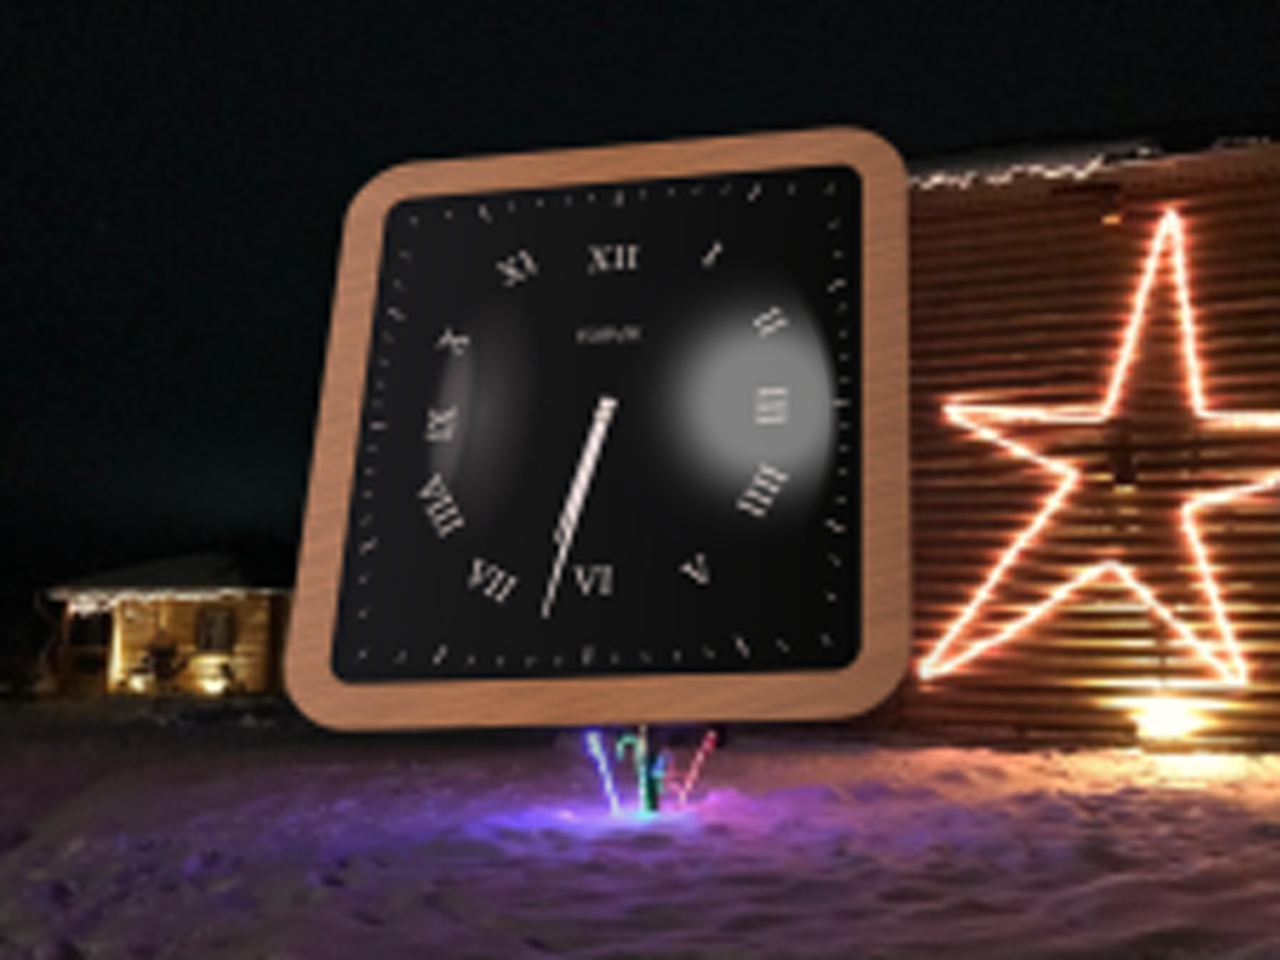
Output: 6.32
